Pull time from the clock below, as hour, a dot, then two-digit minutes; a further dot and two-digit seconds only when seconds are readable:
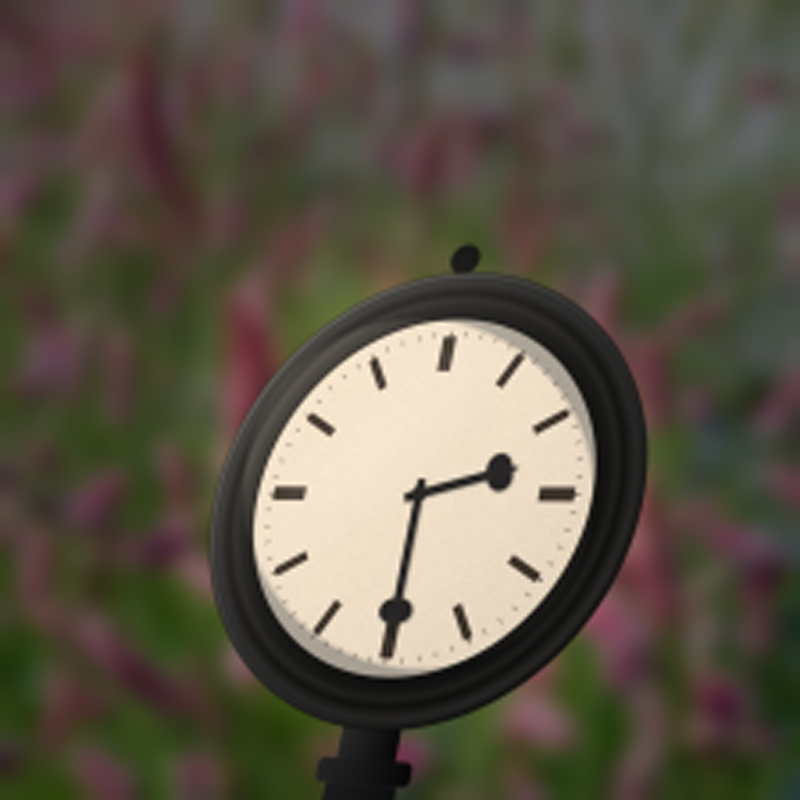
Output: 2.30
